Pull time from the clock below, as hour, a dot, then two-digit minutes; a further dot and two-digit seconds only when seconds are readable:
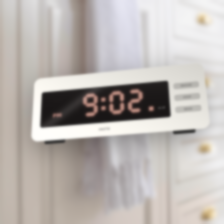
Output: 9.02
